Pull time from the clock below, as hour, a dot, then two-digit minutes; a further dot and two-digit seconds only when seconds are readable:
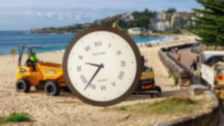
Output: 9.37
